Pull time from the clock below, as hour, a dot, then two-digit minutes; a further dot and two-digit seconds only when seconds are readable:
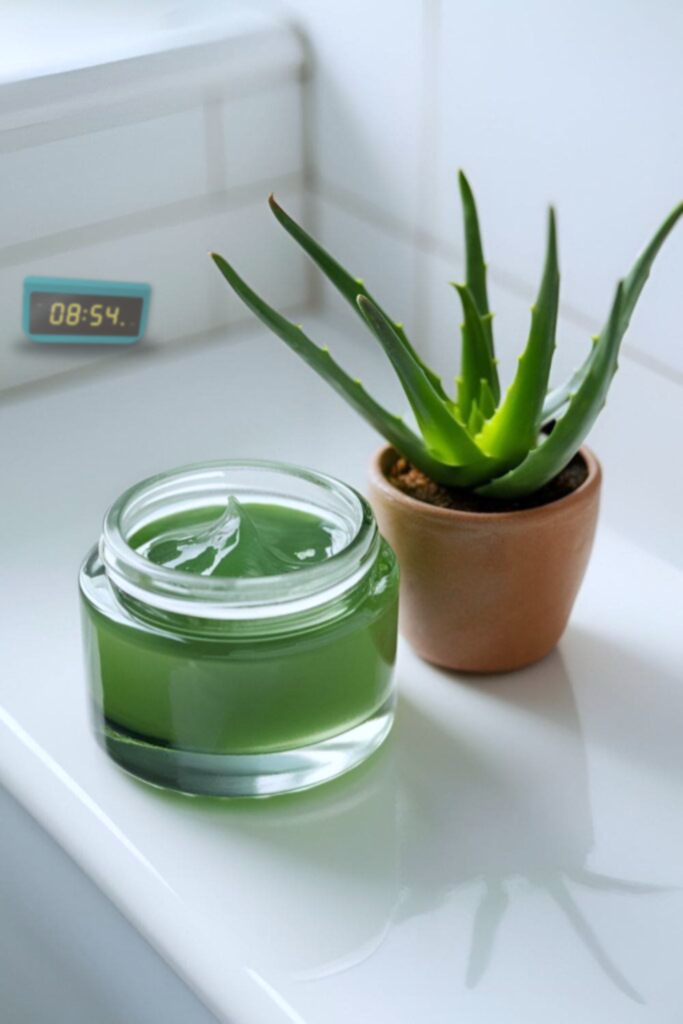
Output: 8.54
